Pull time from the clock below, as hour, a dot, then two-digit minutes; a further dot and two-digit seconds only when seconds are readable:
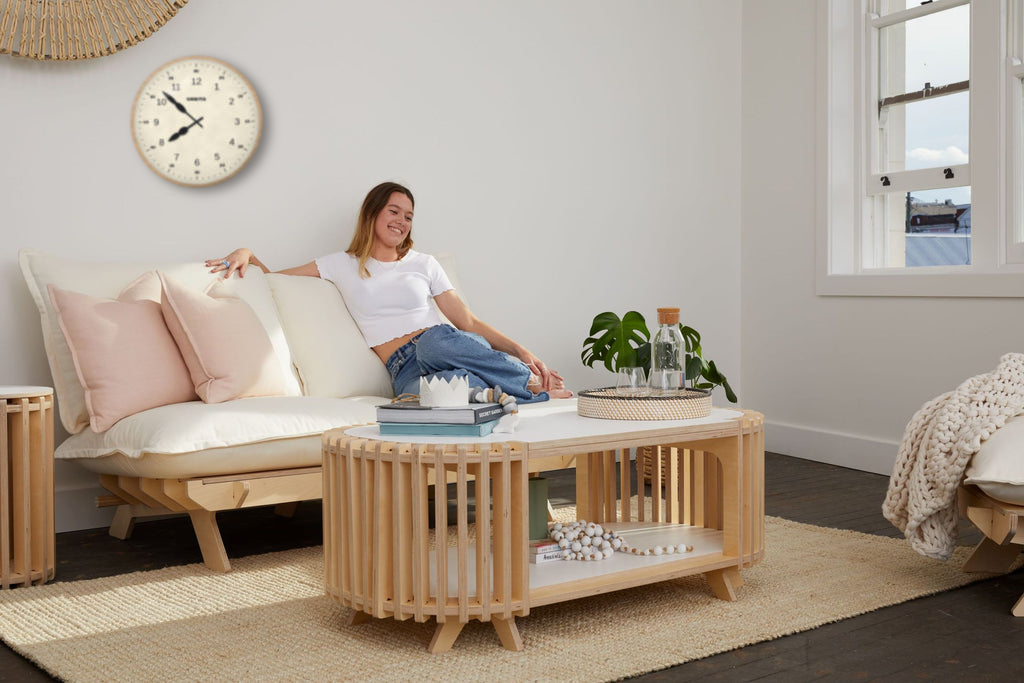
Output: 7.52
